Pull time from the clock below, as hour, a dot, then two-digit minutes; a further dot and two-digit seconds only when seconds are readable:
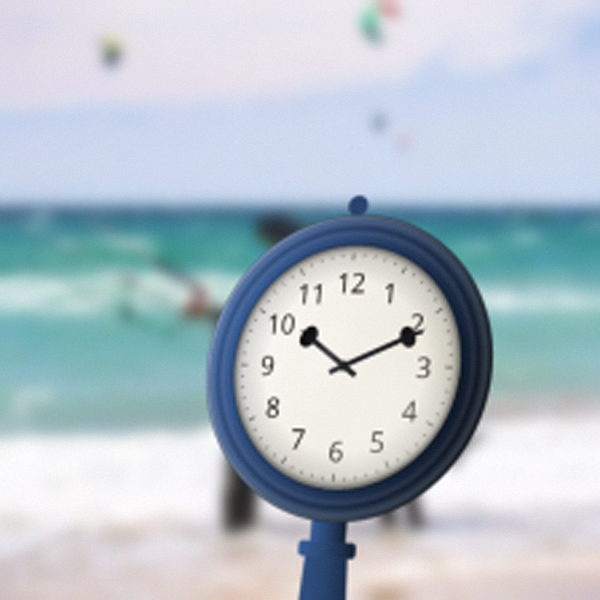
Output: 10.11
